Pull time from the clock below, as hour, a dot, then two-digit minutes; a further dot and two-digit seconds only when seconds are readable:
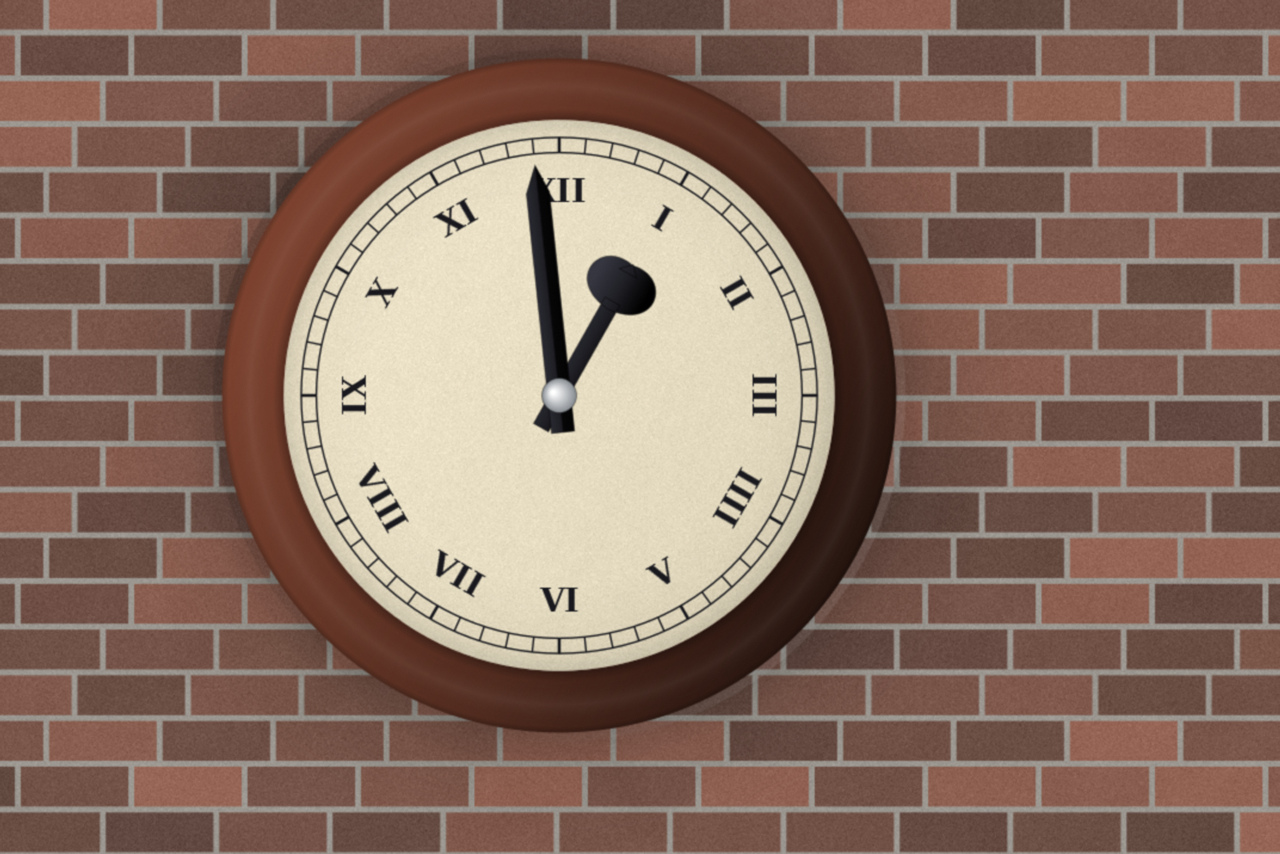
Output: 12.59
